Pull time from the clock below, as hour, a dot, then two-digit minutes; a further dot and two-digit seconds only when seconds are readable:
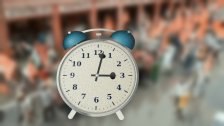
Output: 3.02
